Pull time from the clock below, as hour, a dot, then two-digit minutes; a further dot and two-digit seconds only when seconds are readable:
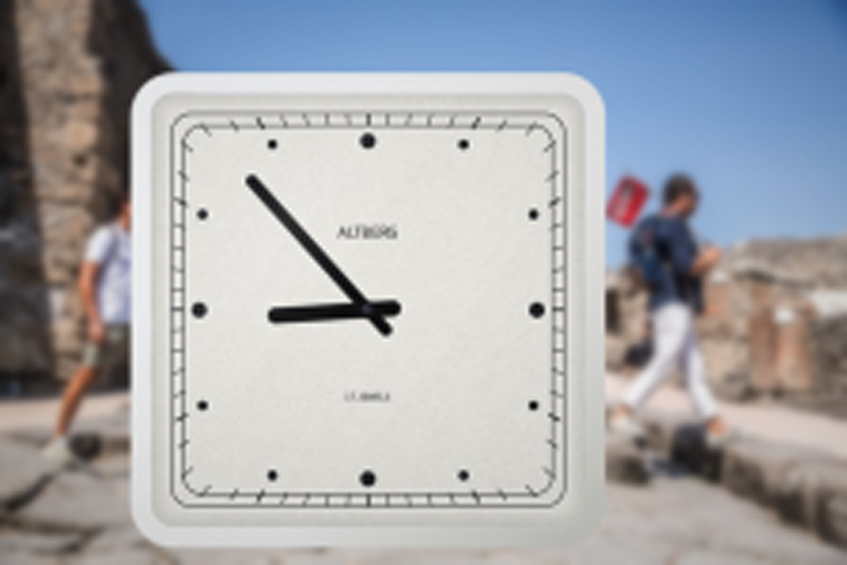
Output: 8.53
